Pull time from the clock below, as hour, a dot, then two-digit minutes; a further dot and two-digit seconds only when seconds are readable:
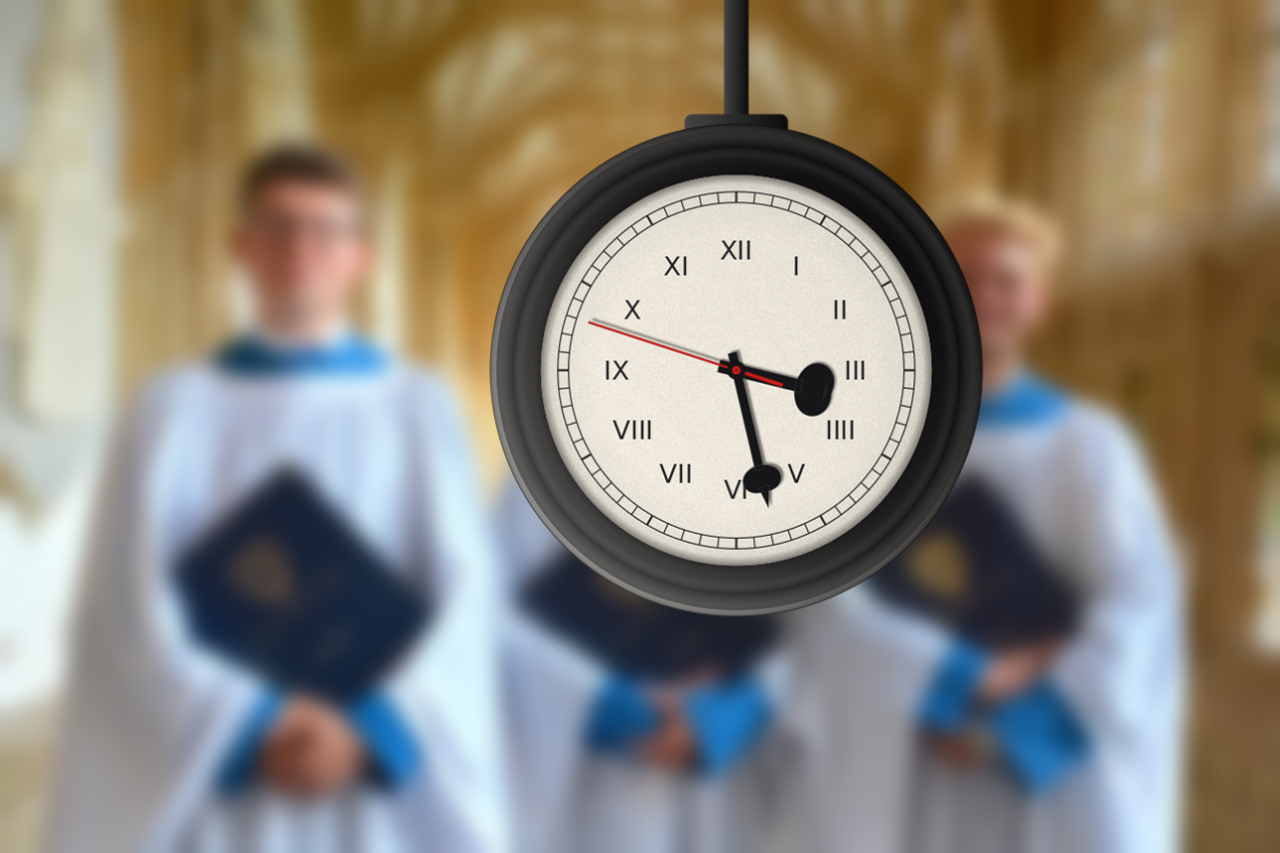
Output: 3.27.48
